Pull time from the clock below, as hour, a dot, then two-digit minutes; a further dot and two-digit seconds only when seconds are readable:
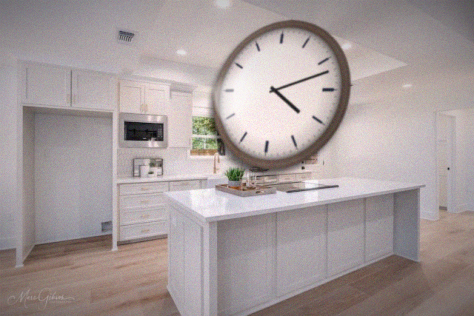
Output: 4.12
